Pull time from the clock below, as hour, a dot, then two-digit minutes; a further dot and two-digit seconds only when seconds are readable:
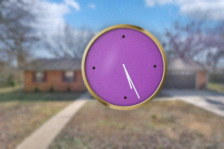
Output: 5.26
